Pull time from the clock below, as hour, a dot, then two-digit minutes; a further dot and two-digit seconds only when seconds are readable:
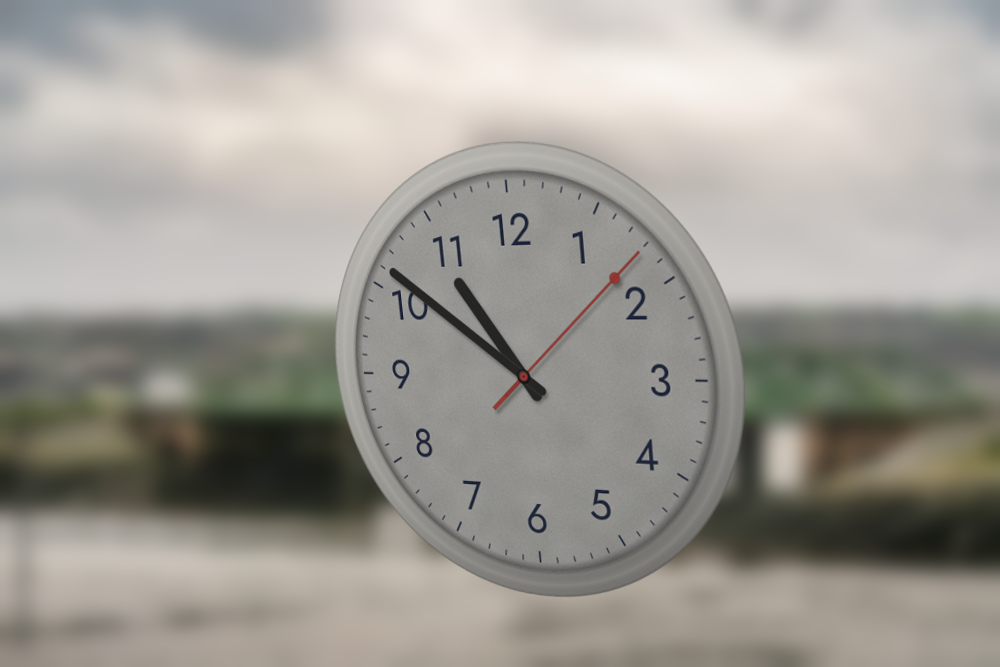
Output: 10.51.08
